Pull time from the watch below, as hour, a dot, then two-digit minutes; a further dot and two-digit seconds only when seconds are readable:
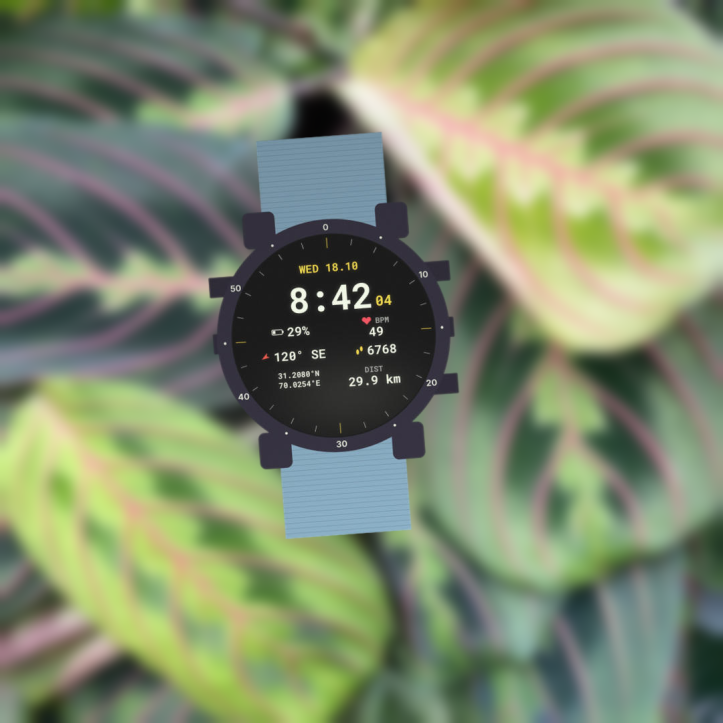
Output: 8.42.04
